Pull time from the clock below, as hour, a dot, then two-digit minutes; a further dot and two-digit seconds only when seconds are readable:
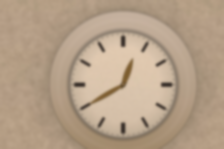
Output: 12.40
